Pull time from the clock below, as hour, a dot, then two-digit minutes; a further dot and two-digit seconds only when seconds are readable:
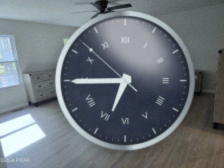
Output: 6.44.52
